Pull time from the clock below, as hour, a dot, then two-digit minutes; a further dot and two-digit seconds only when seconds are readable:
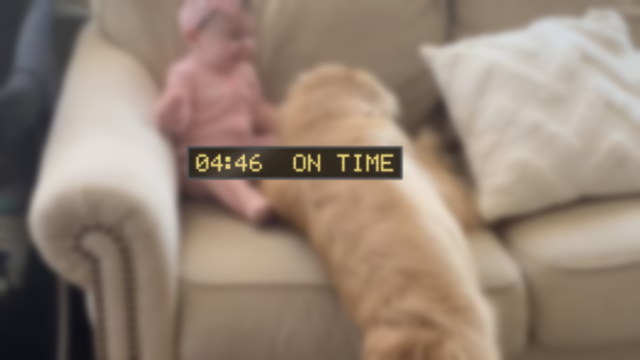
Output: 4.46
